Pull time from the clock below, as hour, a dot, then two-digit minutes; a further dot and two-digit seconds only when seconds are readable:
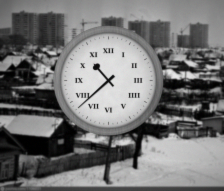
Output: 10.38
